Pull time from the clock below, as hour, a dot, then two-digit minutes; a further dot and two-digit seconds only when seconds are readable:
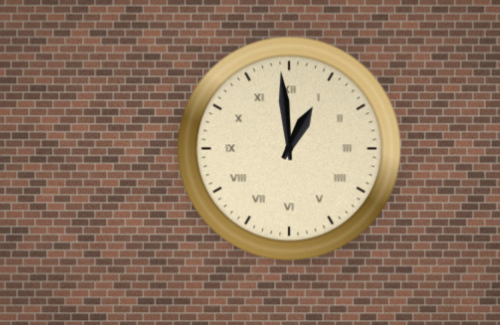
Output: 12.59
